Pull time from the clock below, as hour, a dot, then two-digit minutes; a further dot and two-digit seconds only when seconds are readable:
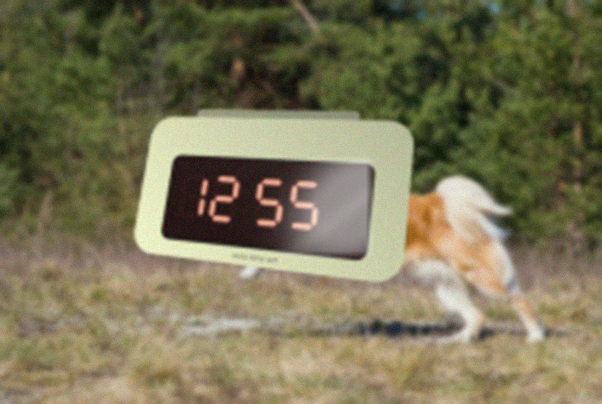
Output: 12.55
